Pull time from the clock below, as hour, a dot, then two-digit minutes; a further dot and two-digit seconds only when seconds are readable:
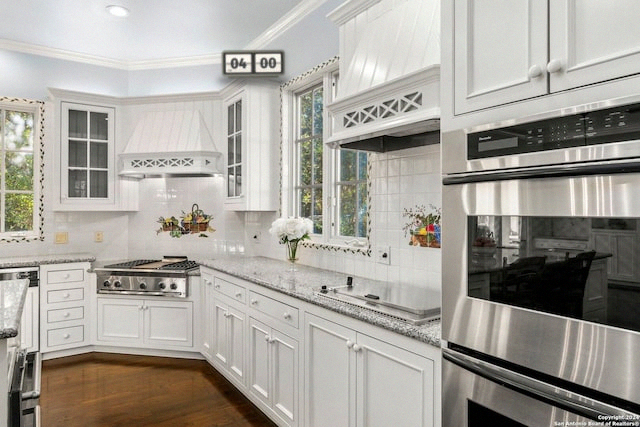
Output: 4.00
